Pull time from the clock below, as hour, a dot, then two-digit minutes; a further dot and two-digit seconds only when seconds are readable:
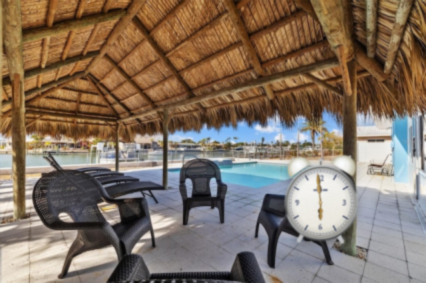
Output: 5.59
